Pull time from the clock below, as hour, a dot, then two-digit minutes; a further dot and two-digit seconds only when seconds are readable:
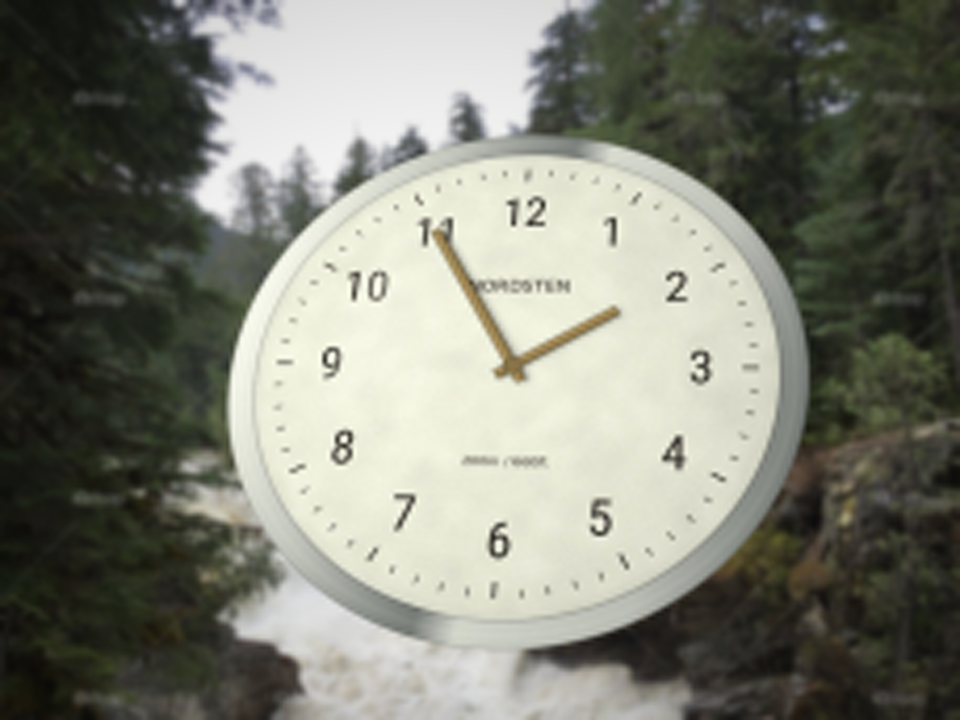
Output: 1.55
